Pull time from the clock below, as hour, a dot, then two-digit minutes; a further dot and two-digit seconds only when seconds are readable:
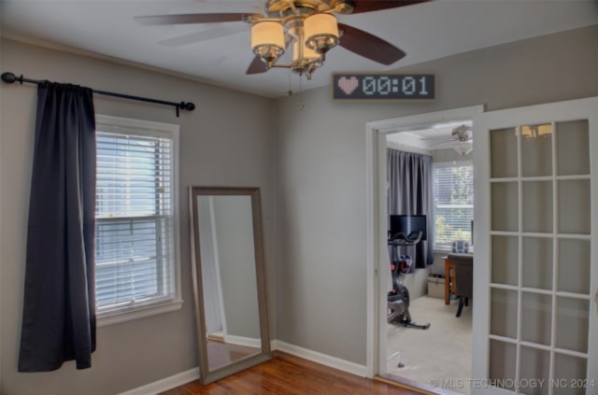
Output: 0.01
